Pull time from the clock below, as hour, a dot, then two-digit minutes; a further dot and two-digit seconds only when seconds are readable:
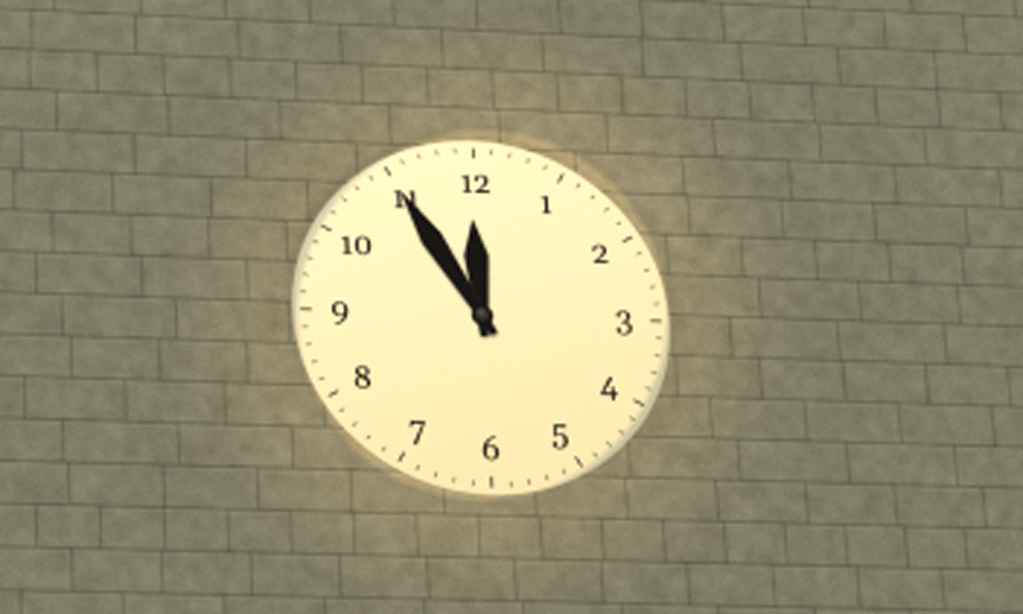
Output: 11.55
